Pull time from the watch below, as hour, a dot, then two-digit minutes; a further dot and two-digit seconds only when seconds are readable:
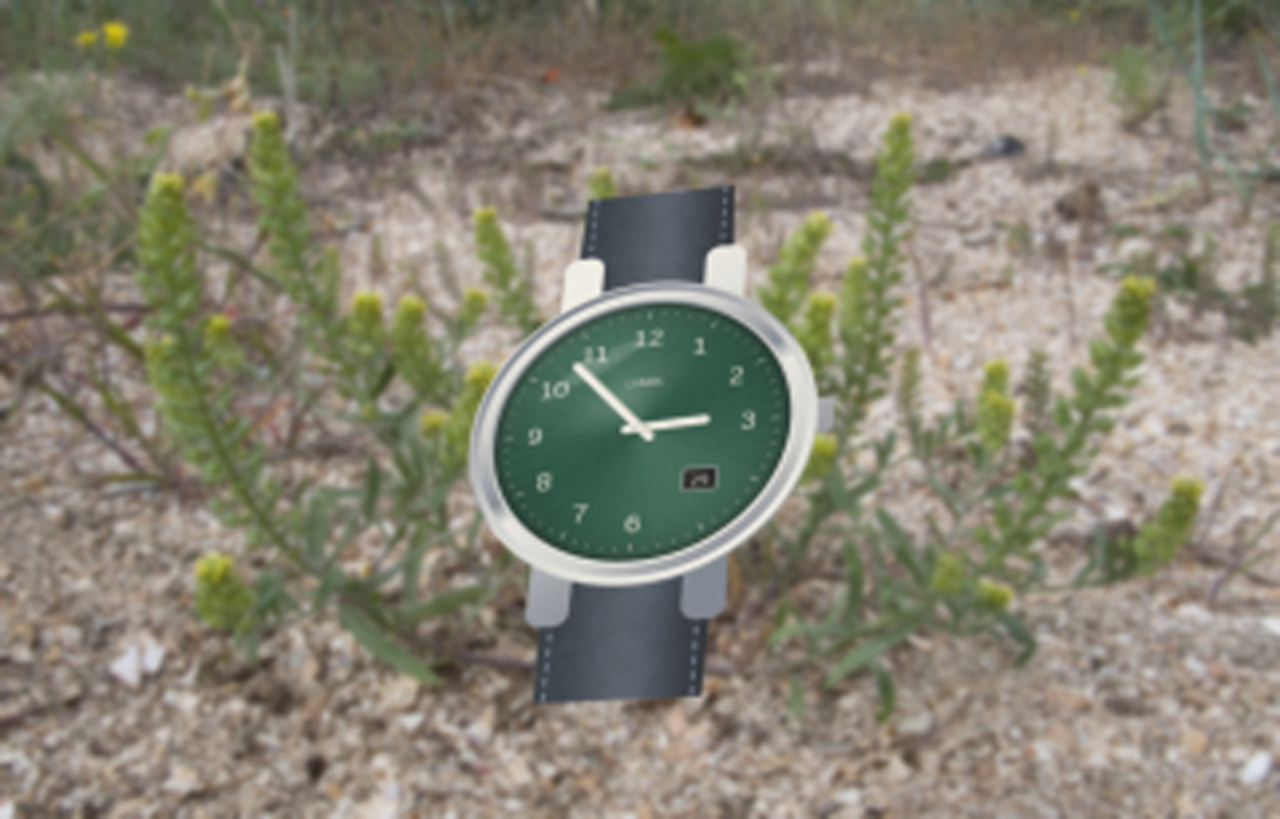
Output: 2.53
